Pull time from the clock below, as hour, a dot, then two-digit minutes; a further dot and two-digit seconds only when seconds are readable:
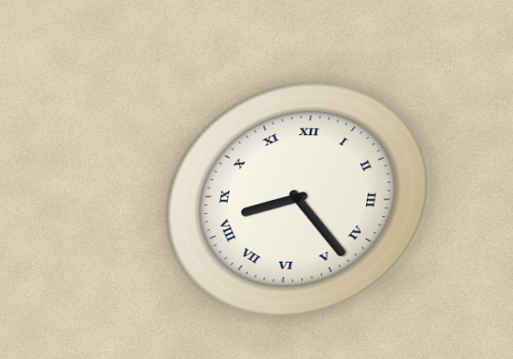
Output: 8.23
